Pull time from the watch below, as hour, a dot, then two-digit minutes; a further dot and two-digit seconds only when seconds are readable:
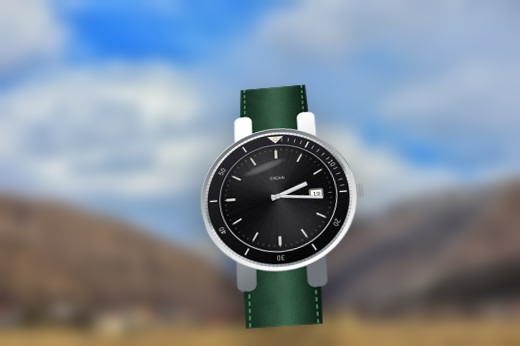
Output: 2.16
